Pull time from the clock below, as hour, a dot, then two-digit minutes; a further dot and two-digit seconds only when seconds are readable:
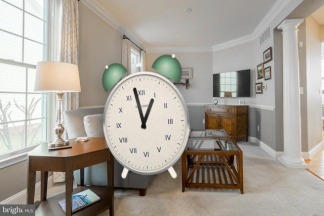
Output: 12.58
